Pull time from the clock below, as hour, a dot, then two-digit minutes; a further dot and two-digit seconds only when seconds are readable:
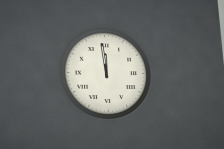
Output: 11.59
